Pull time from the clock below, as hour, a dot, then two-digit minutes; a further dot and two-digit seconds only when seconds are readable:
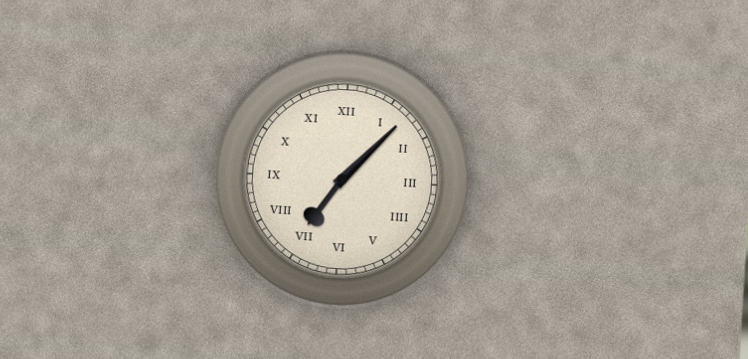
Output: 7.07
